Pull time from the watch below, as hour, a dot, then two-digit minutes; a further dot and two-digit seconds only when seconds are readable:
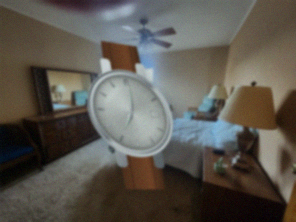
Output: 7.01
